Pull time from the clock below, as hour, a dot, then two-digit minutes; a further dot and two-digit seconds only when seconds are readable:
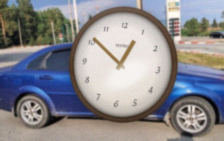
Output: 12.51
